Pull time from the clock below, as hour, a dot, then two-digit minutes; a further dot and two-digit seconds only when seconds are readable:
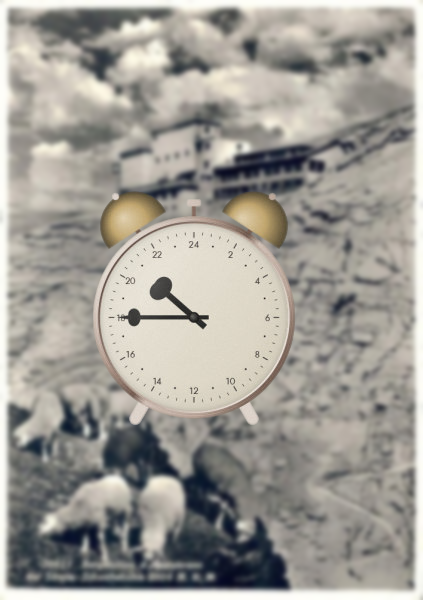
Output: 20.45
